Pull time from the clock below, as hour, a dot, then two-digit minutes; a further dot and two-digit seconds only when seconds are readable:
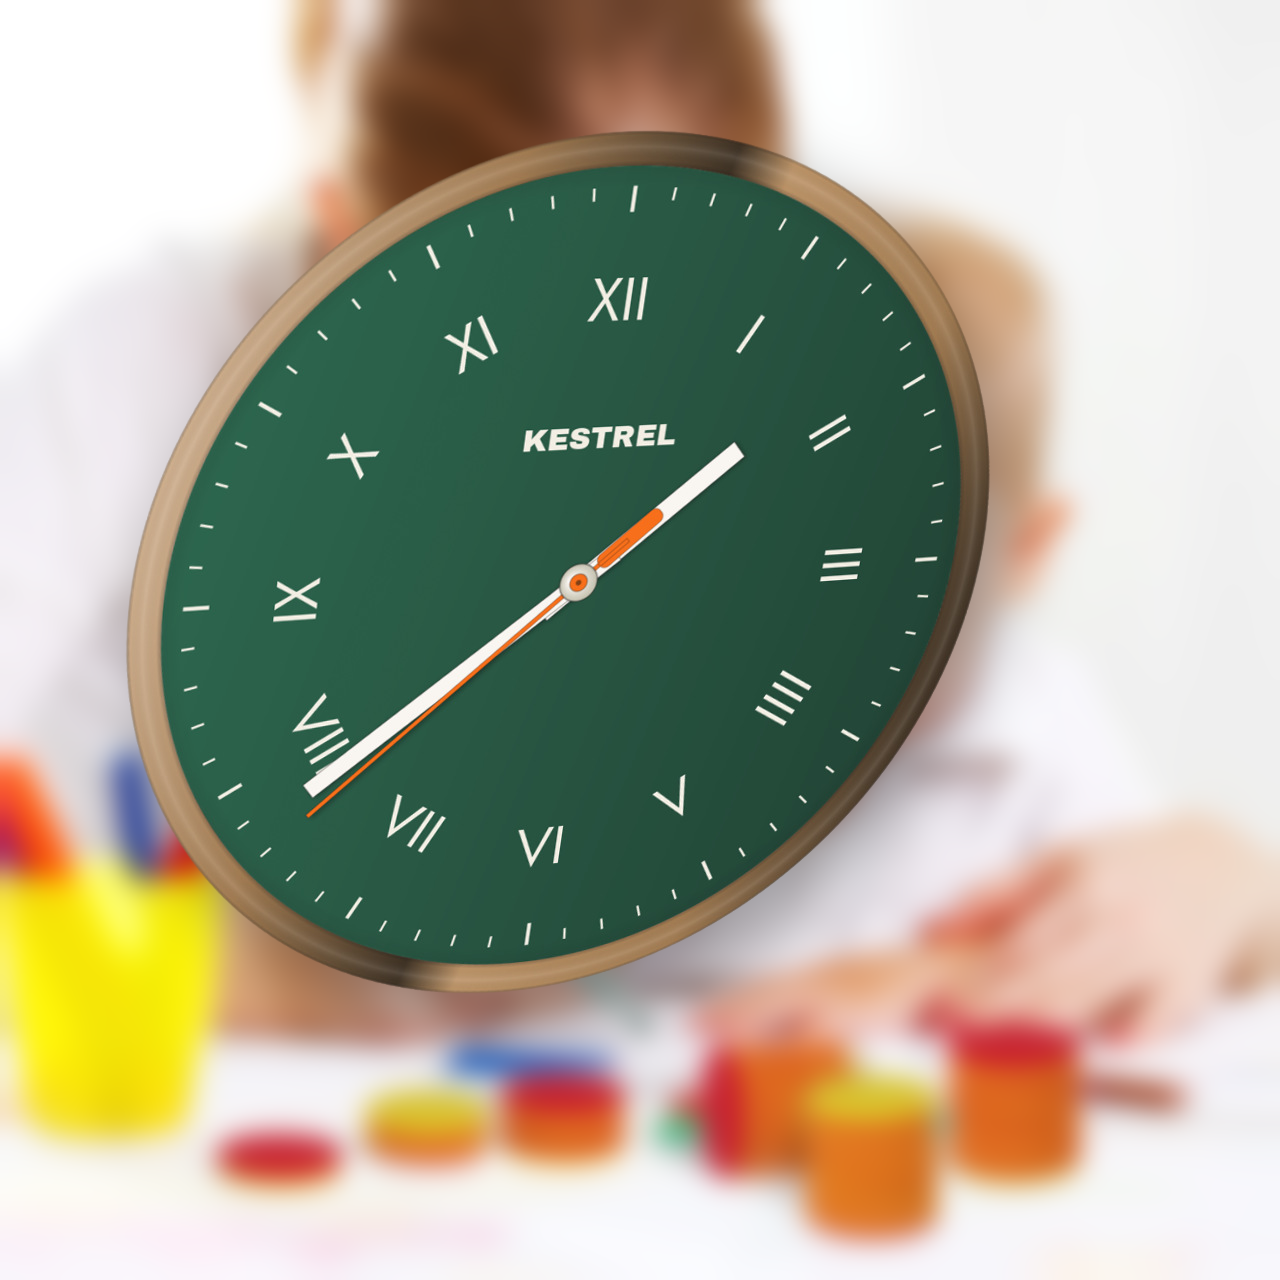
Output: 1.38.38
